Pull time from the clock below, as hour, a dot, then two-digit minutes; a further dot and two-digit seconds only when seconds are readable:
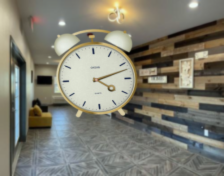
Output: 4.12
